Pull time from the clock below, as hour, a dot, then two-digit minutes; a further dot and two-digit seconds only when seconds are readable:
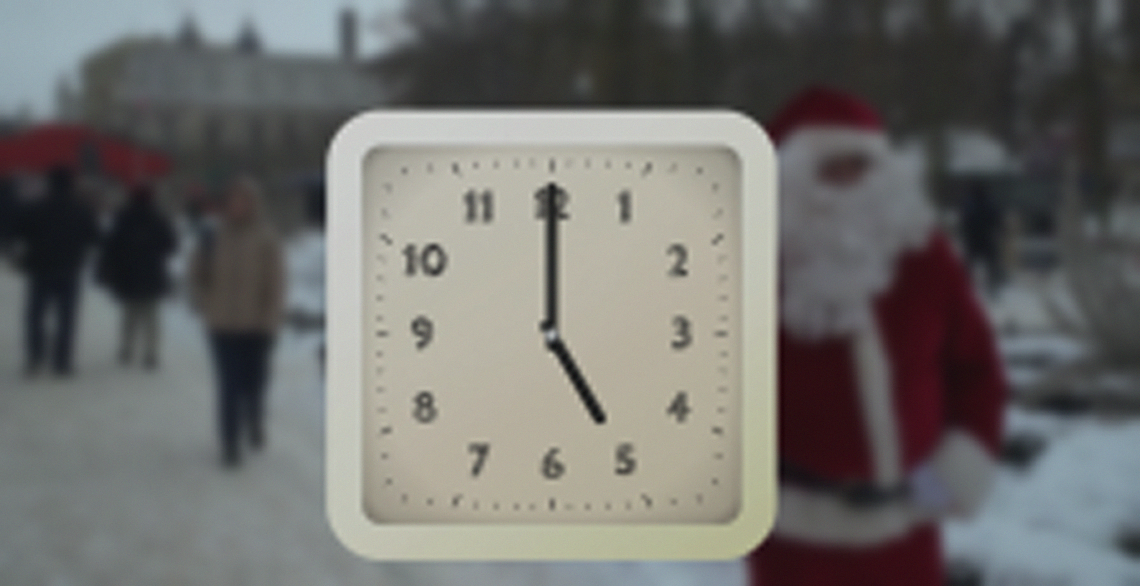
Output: 5.00
